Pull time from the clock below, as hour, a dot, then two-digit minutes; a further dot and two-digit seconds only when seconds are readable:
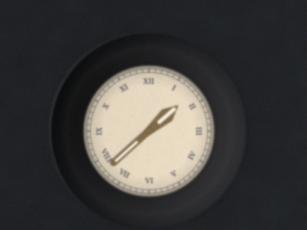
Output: 1.38
